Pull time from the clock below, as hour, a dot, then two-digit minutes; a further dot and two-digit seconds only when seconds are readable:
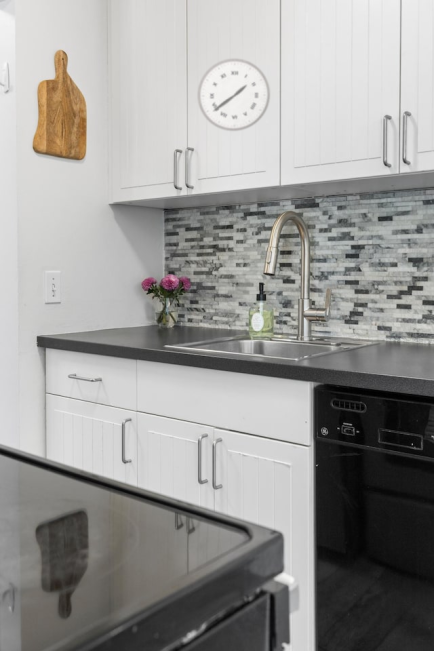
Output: 1.39
